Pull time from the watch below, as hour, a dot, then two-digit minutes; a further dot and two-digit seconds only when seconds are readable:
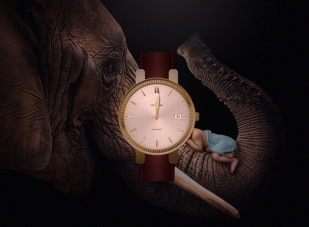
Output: 12.01
